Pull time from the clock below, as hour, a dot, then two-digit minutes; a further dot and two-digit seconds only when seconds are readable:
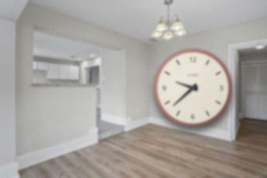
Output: 9.38
